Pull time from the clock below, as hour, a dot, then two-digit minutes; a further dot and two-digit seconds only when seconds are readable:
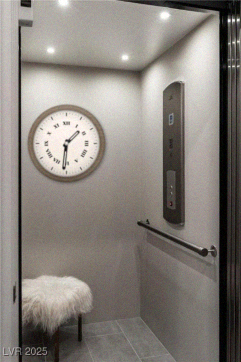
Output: 1.31
